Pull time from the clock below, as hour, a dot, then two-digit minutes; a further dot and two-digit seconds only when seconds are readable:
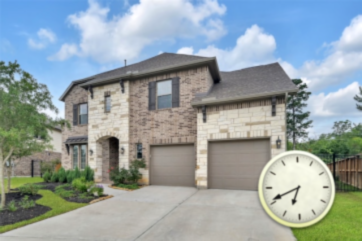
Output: 6.41
